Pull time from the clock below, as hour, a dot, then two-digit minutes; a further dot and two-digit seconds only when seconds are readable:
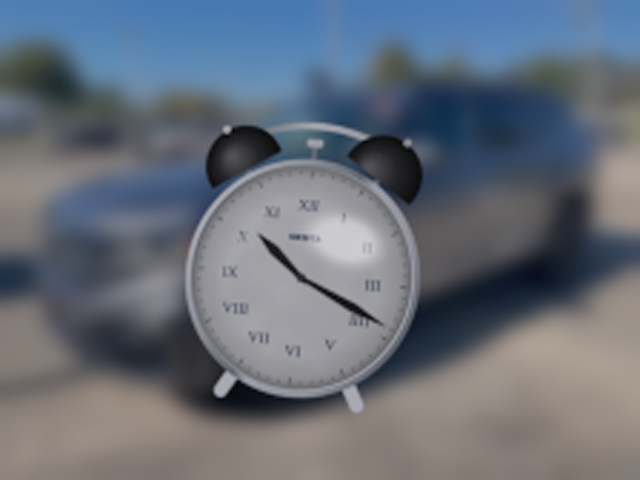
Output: 10.19
